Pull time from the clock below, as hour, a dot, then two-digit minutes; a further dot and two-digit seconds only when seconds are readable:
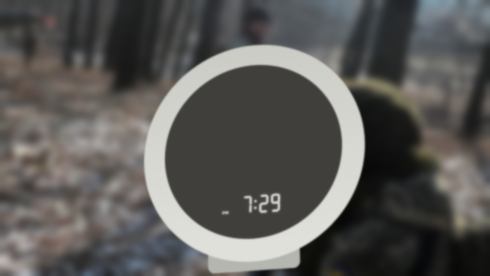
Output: 7.29
